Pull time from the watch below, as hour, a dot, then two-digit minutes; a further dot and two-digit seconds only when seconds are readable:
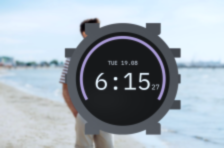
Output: 6.15
